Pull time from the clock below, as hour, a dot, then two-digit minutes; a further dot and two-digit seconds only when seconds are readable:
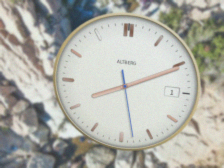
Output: 8.10.28
